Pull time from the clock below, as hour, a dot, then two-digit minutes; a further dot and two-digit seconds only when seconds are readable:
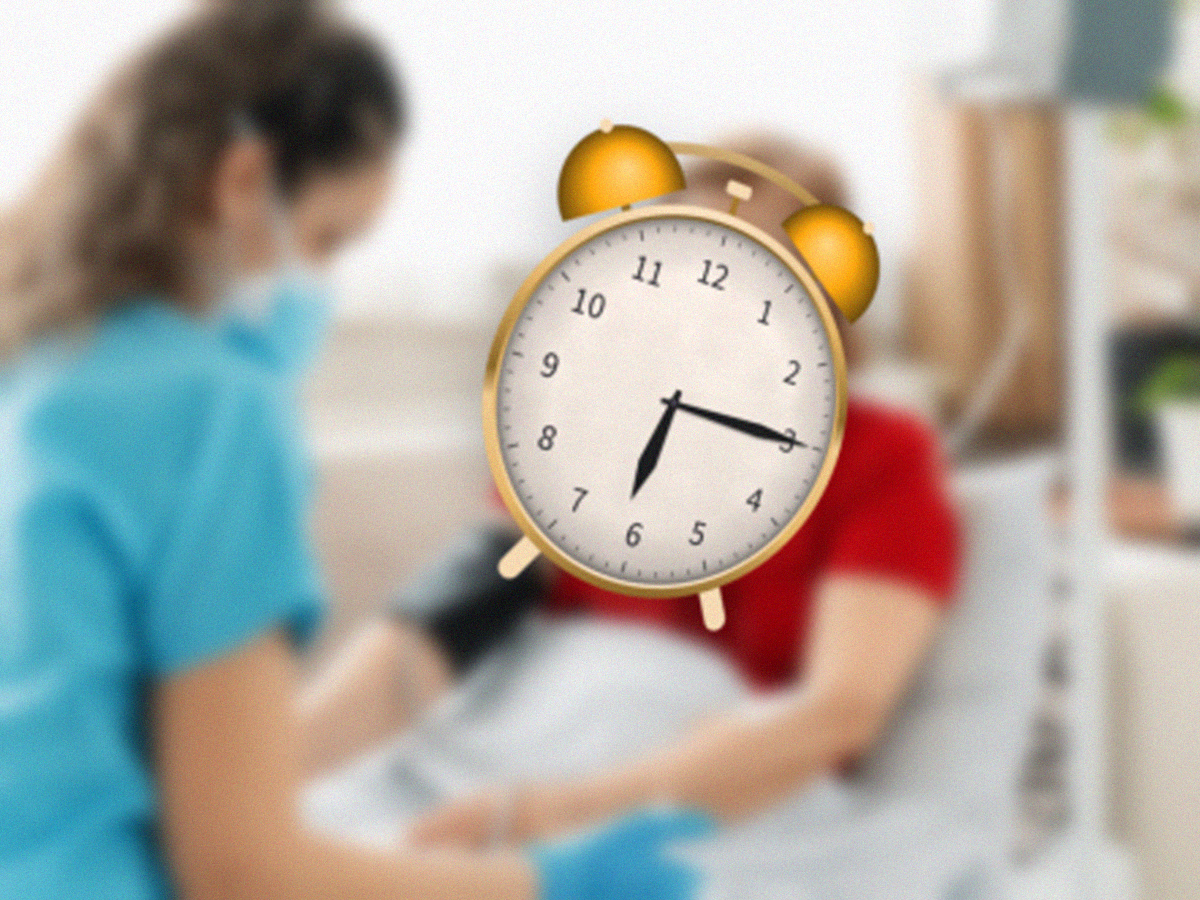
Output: 6.15
